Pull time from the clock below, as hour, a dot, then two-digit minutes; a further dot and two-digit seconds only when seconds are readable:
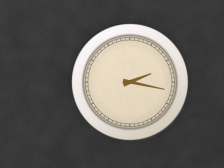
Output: 2.17
